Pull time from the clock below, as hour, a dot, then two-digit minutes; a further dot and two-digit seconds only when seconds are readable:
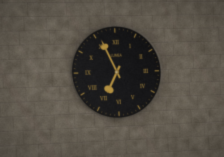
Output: 6.56
